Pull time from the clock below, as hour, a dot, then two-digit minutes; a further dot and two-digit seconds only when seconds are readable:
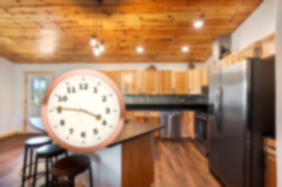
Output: 3.46
